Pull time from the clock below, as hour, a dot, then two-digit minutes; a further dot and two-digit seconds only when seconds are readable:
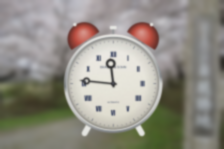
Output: 11.46
